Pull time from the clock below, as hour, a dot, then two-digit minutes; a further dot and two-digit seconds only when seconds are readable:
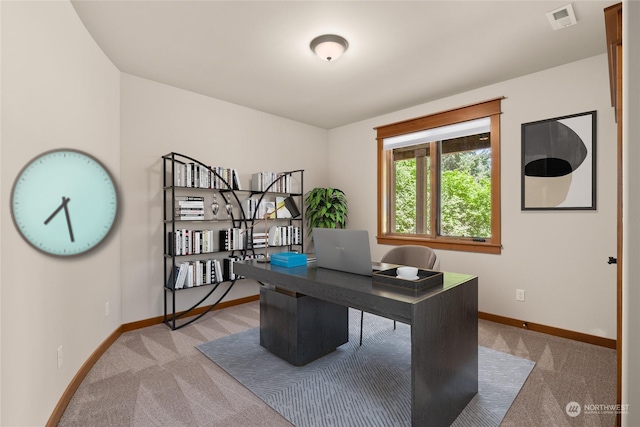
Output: 7.28
